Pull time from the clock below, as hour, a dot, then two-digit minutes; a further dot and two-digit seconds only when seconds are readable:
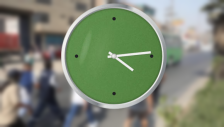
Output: 4.14
